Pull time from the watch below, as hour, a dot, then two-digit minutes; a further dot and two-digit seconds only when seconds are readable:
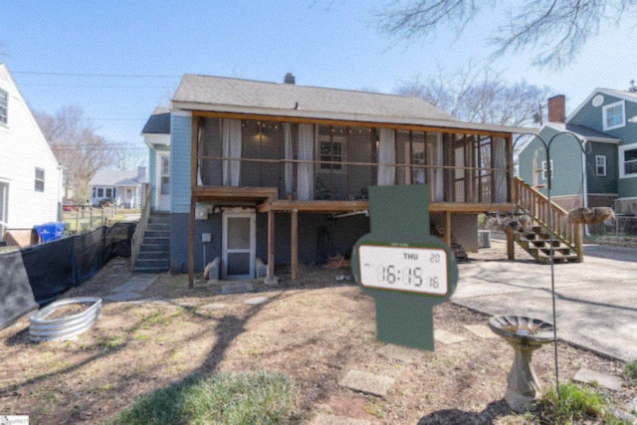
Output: 16.15.16
